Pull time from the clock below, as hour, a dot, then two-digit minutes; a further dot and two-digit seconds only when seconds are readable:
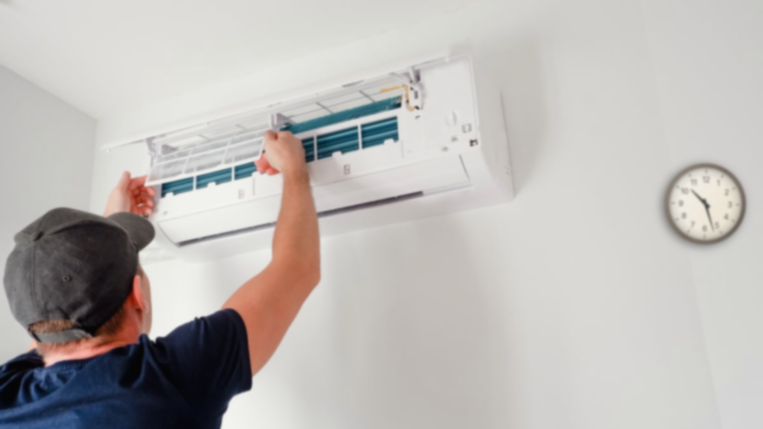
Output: 10.27
